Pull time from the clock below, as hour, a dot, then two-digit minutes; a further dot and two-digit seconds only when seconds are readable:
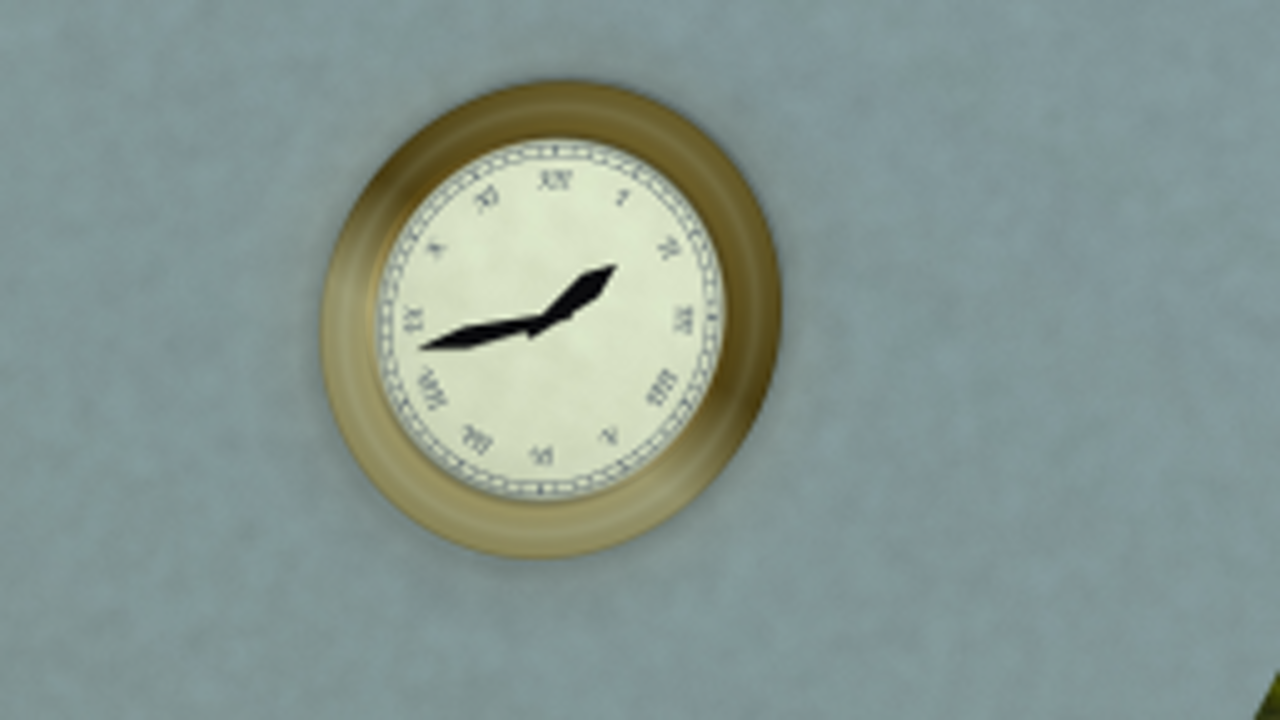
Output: 1.43
